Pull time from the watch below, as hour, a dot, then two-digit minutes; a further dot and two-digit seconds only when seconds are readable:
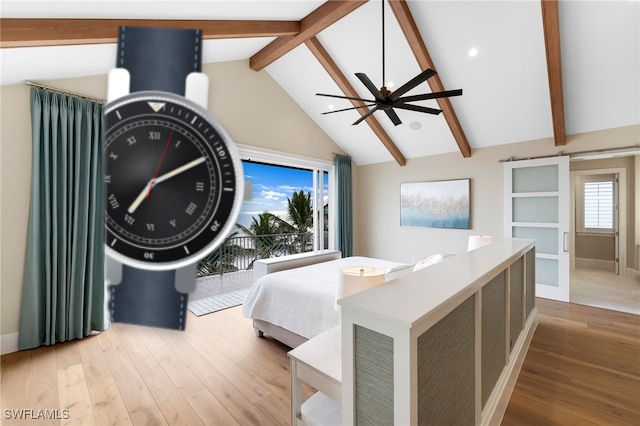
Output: 7.10.03
